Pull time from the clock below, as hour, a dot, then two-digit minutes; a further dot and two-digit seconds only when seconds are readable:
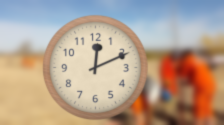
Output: 12.11
